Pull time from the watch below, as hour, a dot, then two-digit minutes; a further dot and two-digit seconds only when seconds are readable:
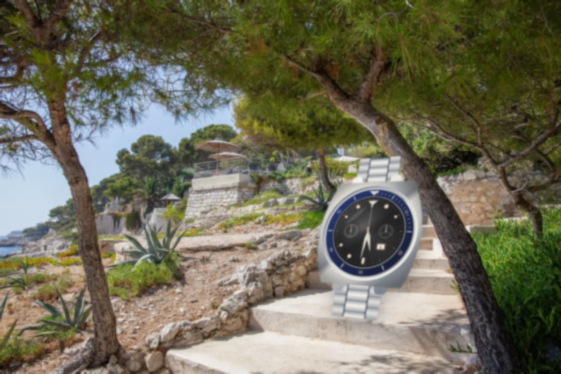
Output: 5.31
